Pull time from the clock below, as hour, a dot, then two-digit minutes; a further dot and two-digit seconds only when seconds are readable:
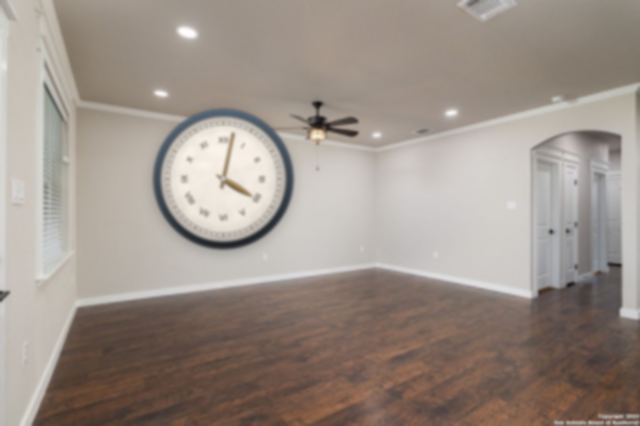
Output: 4.02
